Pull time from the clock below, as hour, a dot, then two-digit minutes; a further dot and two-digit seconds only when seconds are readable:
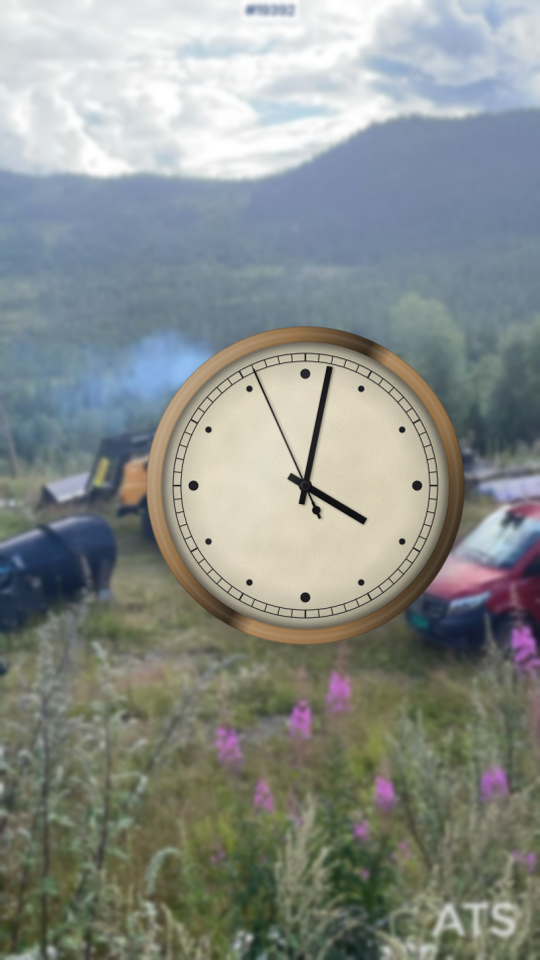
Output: 4.01.56
